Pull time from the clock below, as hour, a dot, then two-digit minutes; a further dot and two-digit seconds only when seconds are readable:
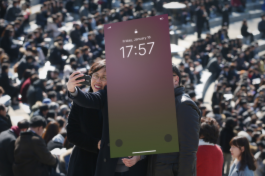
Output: 17.57
